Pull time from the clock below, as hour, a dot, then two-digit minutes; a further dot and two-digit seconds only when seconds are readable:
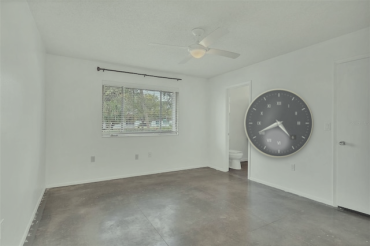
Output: 4.41
